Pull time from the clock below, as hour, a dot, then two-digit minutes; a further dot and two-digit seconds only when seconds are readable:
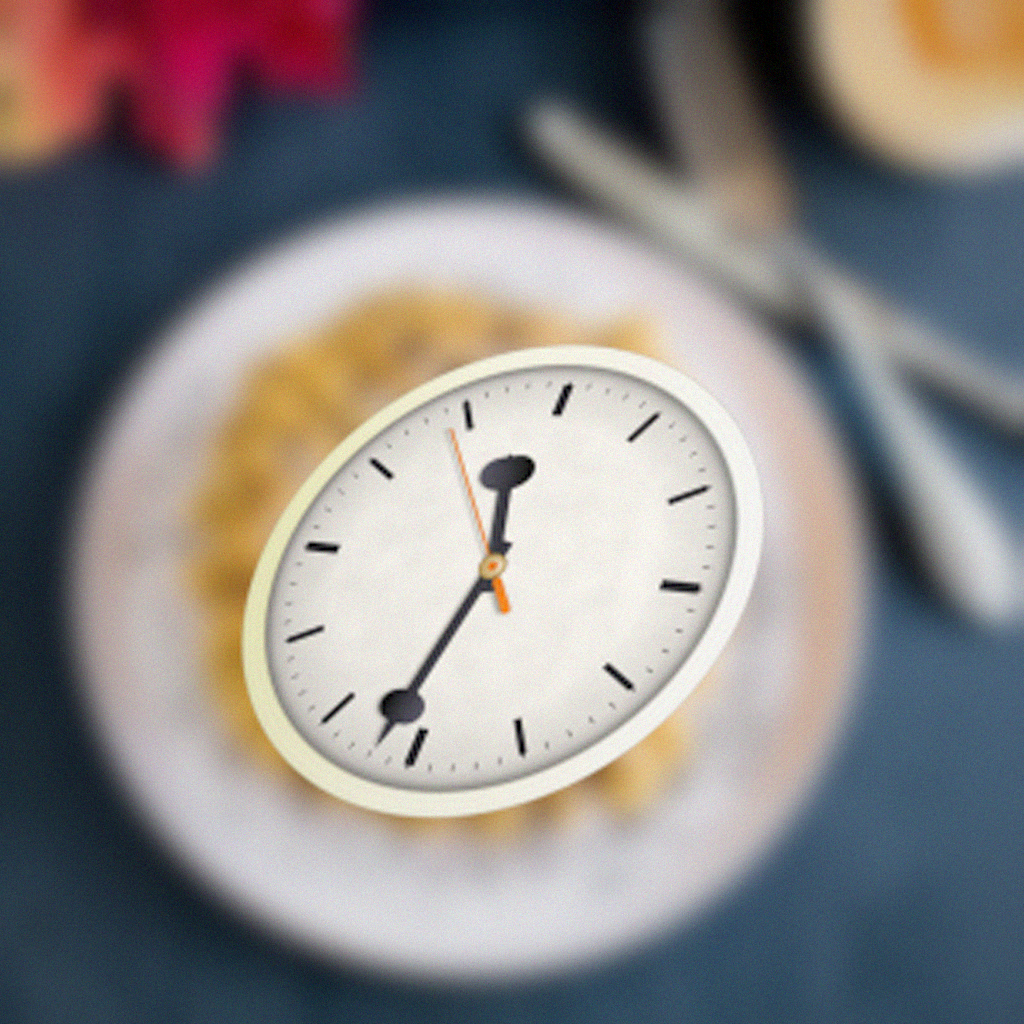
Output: 11.31.54
